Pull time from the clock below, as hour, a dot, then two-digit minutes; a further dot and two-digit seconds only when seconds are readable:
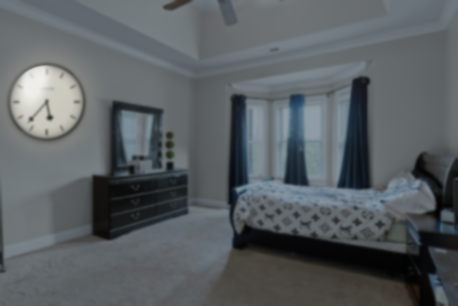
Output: 5.37
